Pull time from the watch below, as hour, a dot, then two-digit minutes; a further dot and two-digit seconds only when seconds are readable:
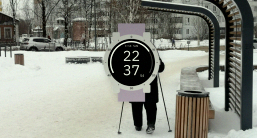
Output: 22.37
